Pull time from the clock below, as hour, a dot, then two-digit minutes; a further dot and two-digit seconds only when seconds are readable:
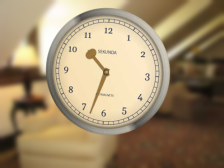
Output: 10.33
